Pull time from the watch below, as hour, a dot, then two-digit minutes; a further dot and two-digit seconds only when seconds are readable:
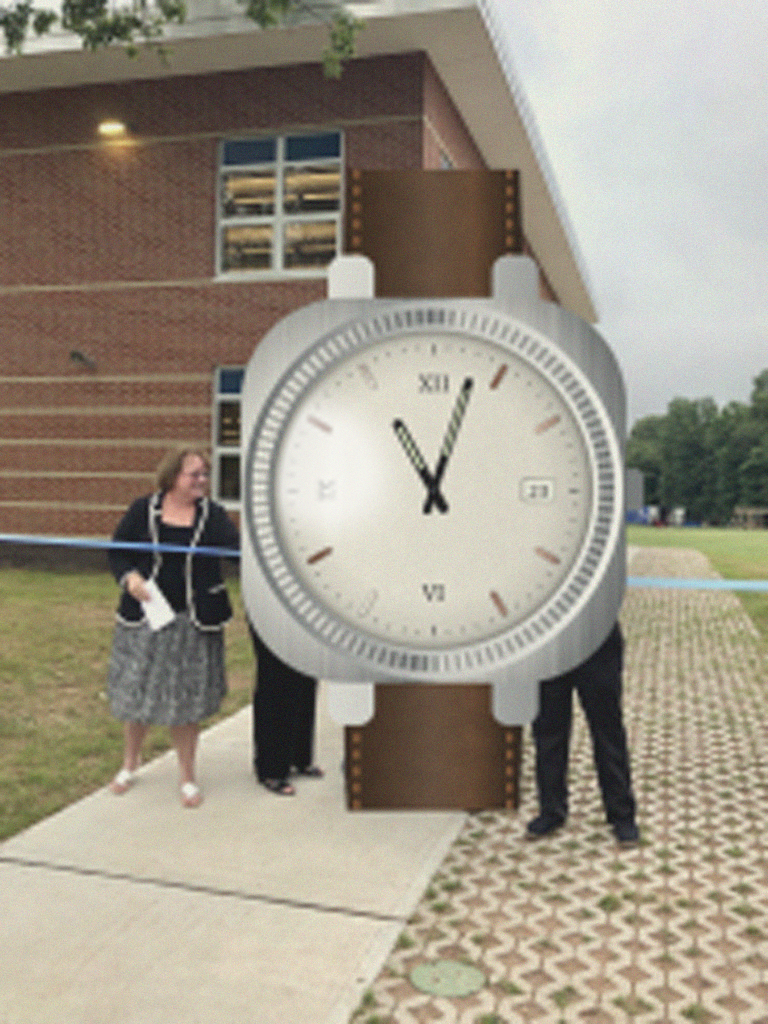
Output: 11.03
